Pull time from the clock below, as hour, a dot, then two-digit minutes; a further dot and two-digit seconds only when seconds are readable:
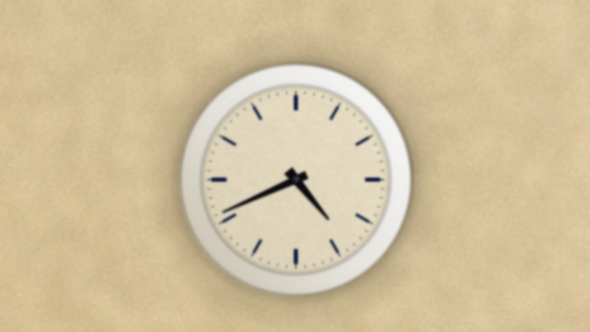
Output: 4.41
